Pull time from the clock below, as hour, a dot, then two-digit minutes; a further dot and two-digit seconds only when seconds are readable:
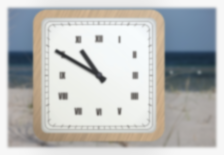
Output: 10.50
